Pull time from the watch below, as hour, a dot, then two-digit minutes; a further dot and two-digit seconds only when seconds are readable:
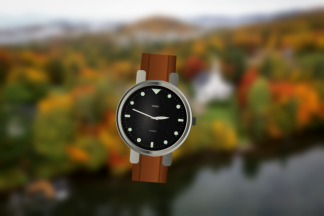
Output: 2.48
